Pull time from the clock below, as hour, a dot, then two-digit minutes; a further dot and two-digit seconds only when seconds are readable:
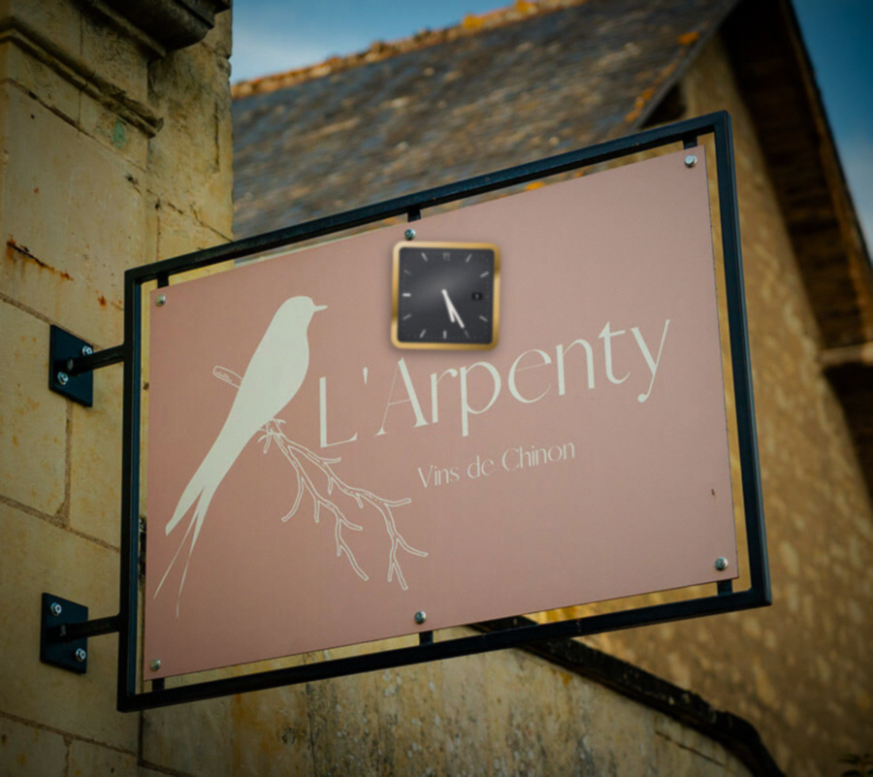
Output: 5.25
